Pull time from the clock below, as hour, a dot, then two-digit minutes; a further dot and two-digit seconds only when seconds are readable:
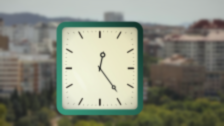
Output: 12.24
